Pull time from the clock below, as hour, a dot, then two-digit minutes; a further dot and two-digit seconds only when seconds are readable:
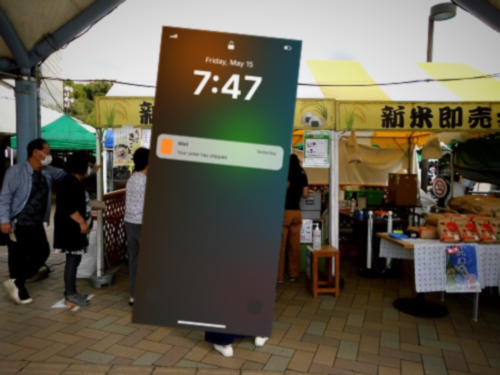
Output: 7.47
